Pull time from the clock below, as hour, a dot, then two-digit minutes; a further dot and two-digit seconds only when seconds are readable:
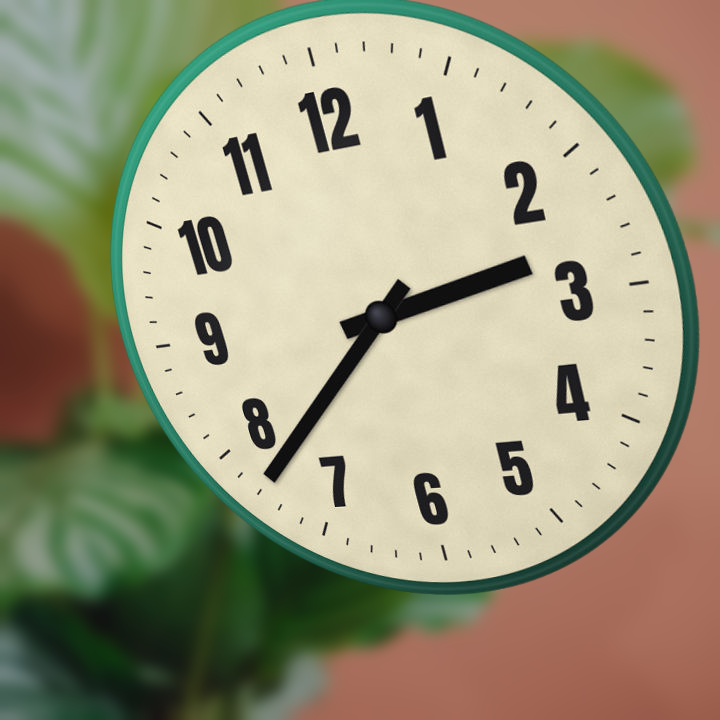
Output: 2.38
